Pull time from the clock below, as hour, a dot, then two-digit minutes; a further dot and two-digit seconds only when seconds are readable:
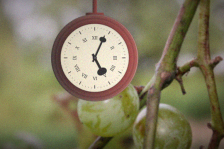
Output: 5.04
